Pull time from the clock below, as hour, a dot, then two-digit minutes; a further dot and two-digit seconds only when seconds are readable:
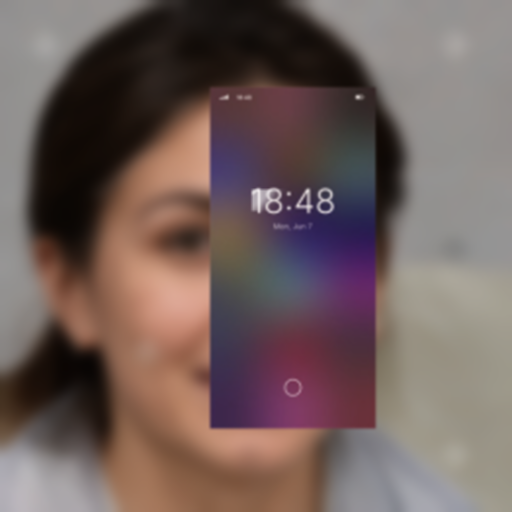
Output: 18.48
